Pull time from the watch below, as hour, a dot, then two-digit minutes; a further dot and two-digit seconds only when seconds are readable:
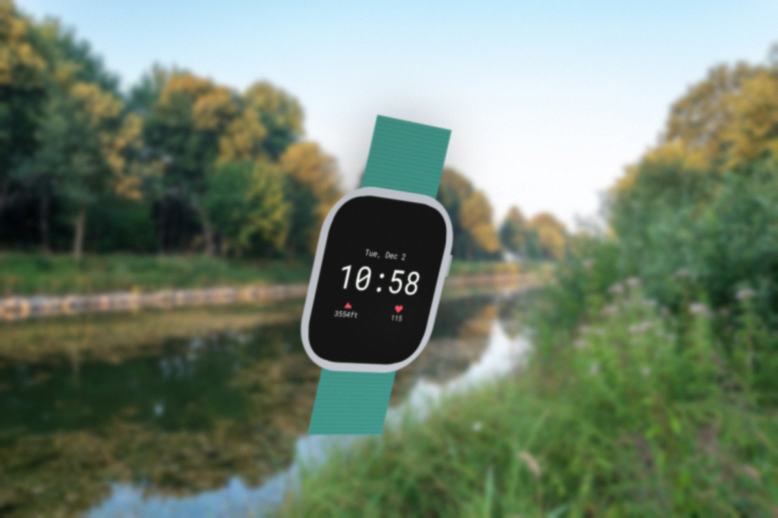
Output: 10.58
